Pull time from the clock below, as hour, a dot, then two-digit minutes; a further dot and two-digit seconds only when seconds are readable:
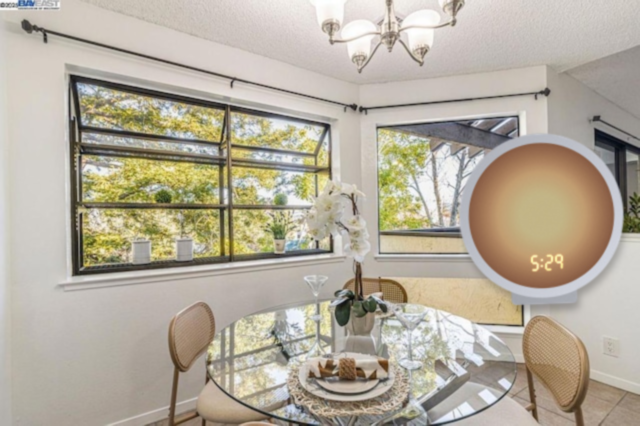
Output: 5.29
